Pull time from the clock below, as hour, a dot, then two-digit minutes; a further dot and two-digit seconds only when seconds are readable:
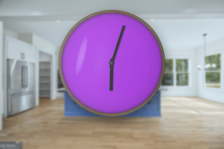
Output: 6.03
